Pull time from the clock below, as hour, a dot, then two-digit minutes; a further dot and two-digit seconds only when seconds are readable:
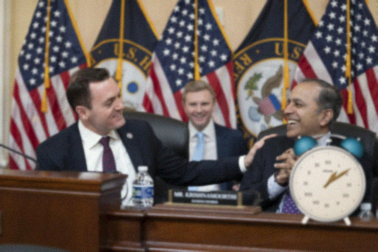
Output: 1.09
